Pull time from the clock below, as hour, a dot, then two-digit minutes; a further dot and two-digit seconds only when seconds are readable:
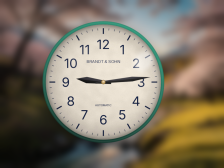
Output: 9.14
